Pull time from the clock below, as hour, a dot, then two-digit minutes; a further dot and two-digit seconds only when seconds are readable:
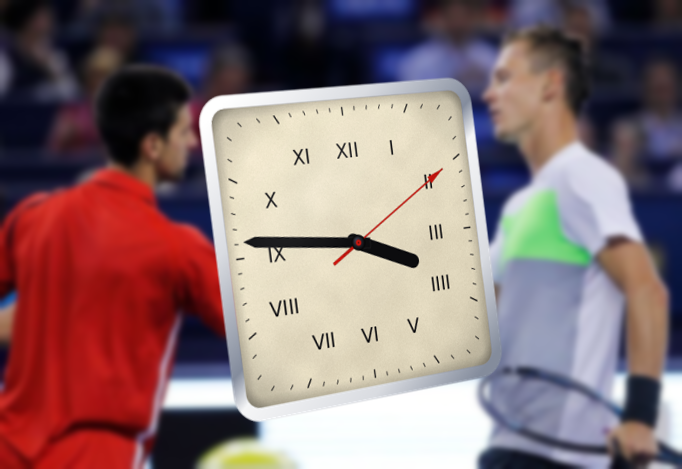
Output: 3.46.10
